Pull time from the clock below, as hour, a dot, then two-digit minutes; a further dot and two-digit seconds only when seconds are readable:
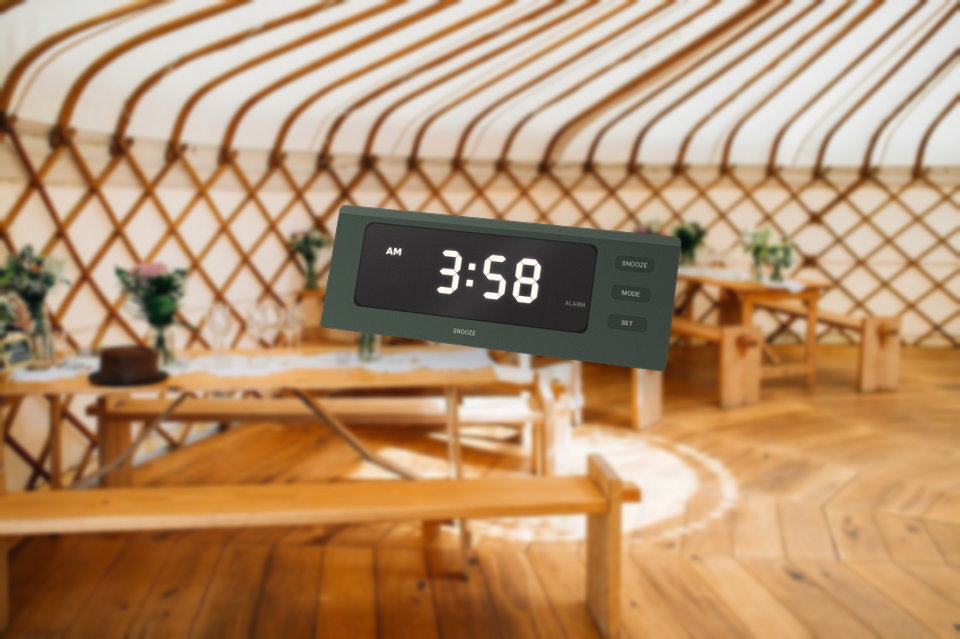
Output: 3.58
